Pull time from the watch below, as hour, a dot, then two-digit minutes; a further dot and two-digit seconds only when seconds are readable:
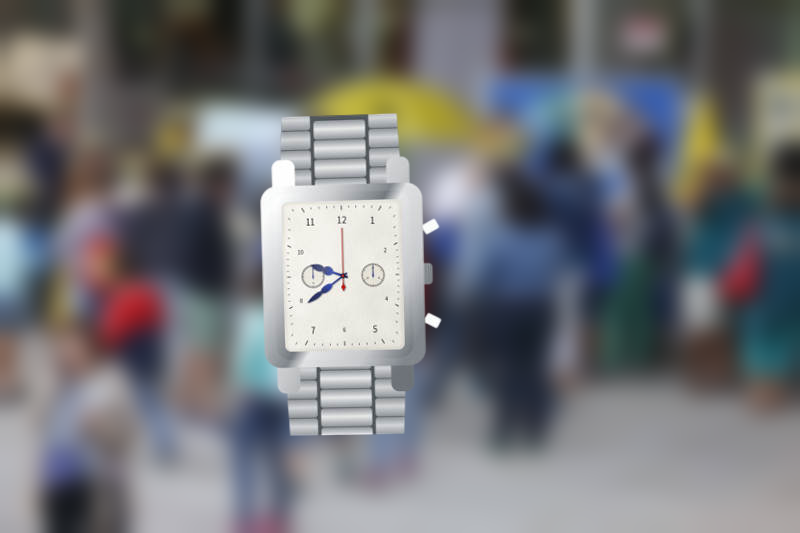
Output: 9.39
